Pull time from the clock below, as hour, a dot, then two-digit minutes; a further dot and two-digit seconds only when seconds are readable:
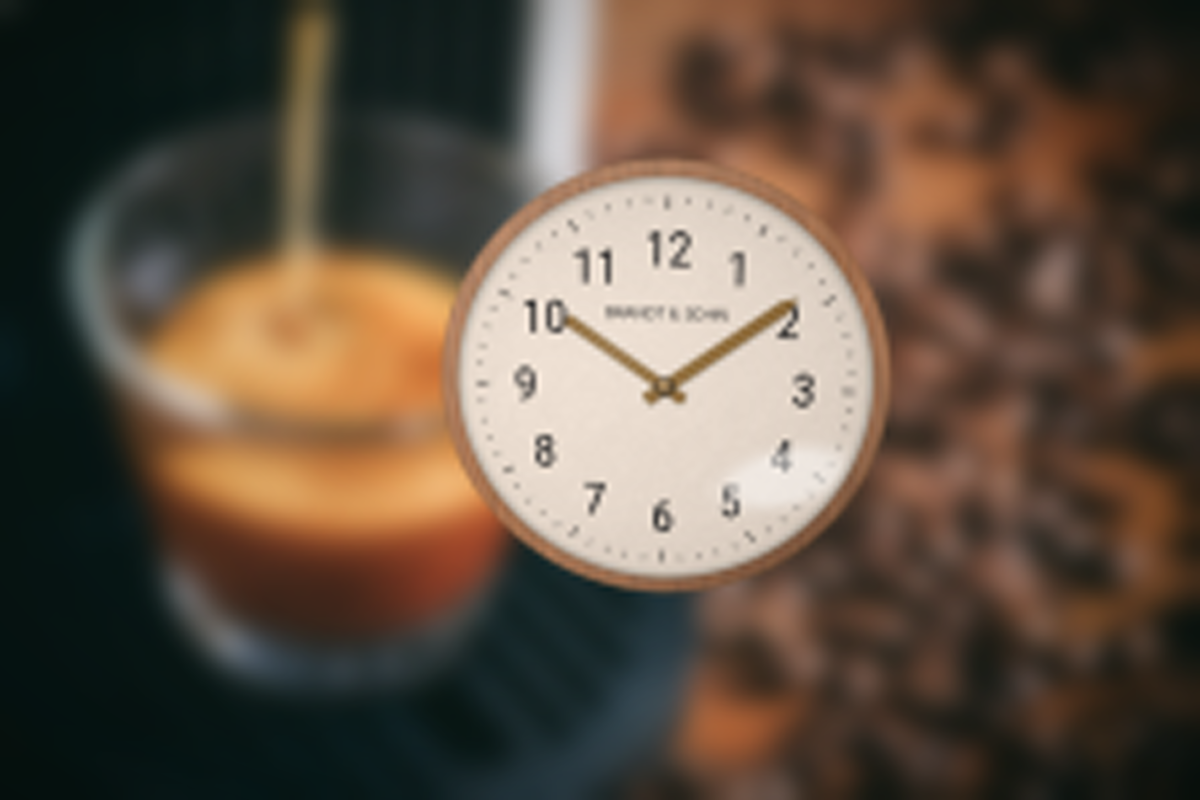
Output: 10.09
